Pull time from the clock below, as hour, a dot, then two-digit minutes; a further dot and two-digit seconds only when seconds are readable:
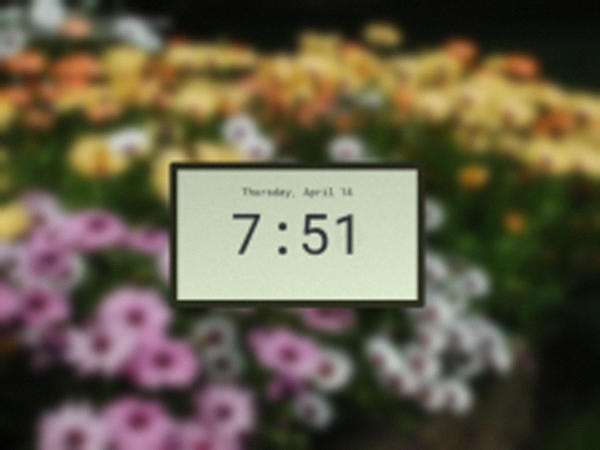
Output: 7.51
